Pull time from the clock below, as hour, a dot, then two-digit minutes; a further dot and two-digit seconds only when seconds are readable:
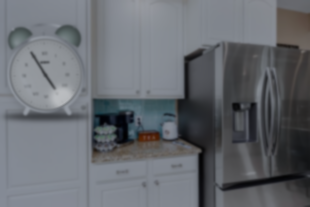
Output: 4.55
